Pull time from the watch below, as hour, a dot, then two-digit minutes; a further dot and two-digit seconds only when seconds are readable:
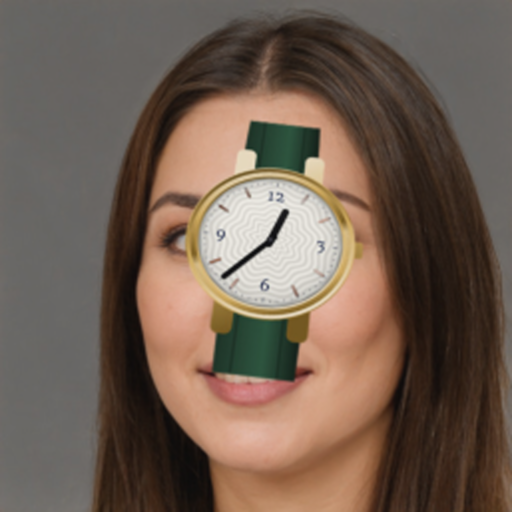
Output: 12.37
